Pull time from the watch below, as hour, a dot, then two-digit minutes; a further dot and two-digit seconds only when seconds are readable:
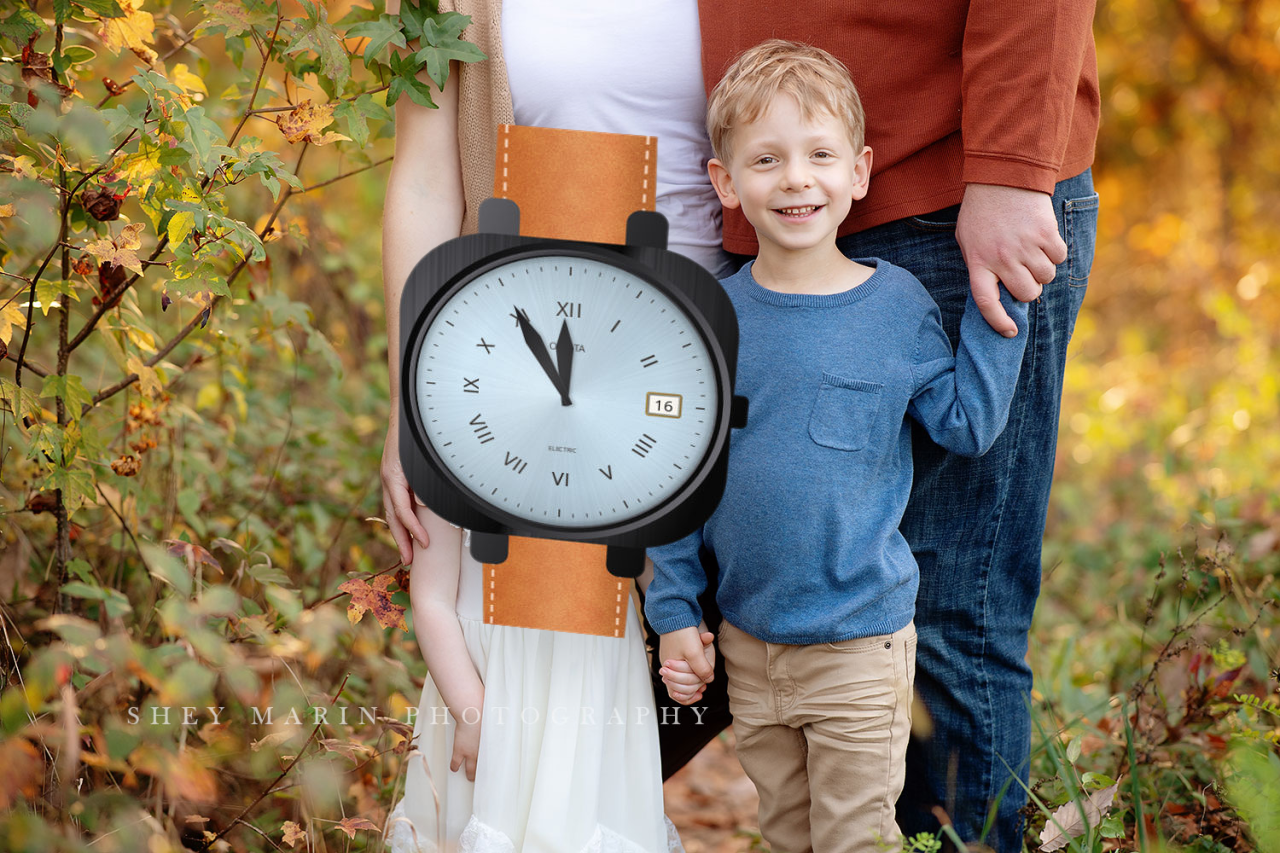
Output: 11.55
